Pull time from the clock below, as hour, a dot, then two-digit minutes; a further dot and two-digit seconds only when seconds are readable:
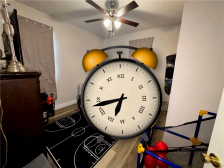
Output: 6.43
